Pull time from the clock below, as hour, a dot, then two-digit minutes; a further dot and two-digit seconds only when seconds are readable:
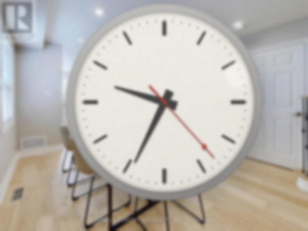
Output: 9.34.23
